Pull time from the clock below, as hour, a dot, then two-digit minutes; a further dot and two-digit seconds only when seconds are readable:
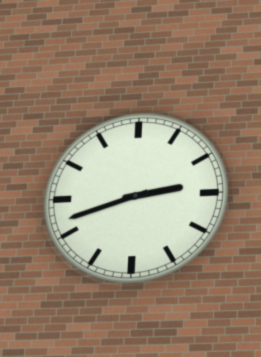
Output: 2.42
